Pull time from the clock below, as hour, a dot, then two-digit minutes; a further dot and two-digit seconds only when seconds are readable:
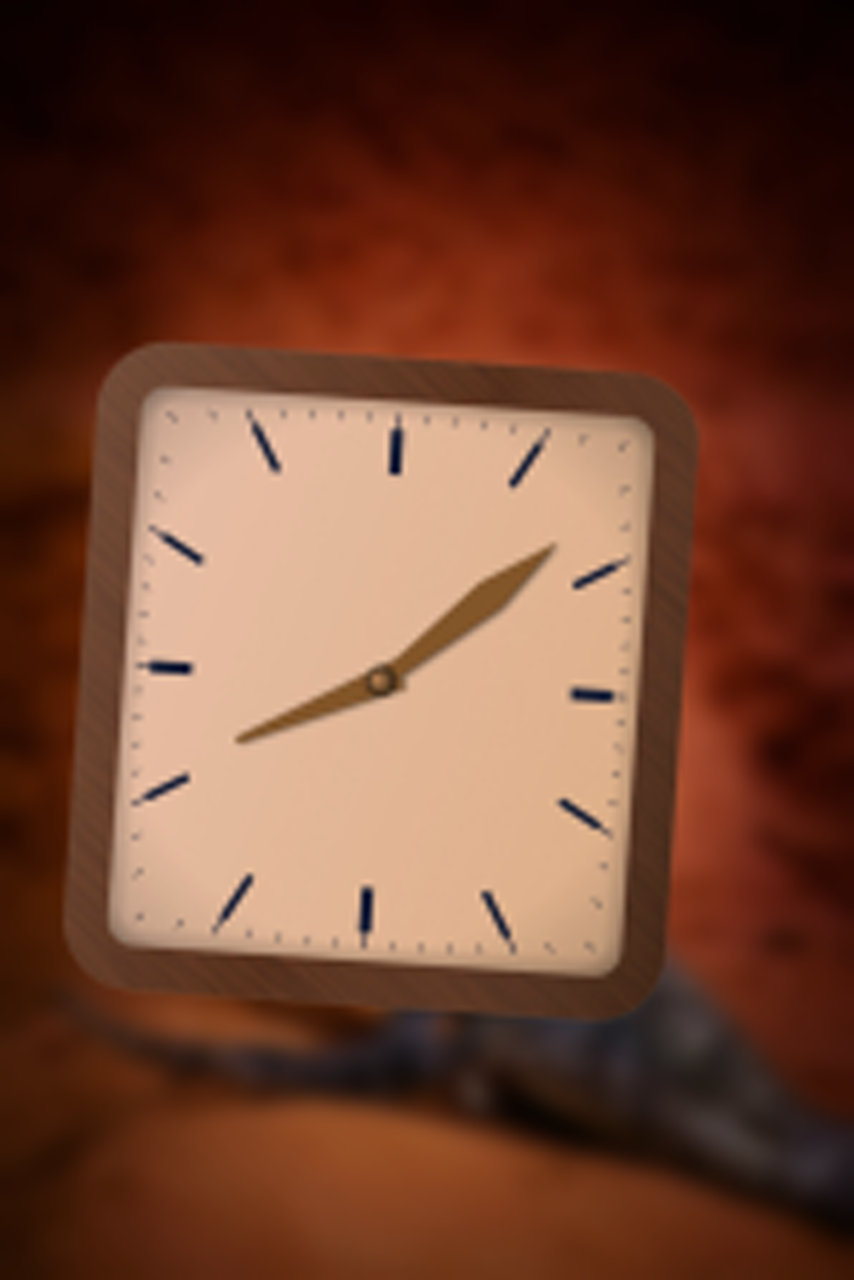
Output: 8.08
